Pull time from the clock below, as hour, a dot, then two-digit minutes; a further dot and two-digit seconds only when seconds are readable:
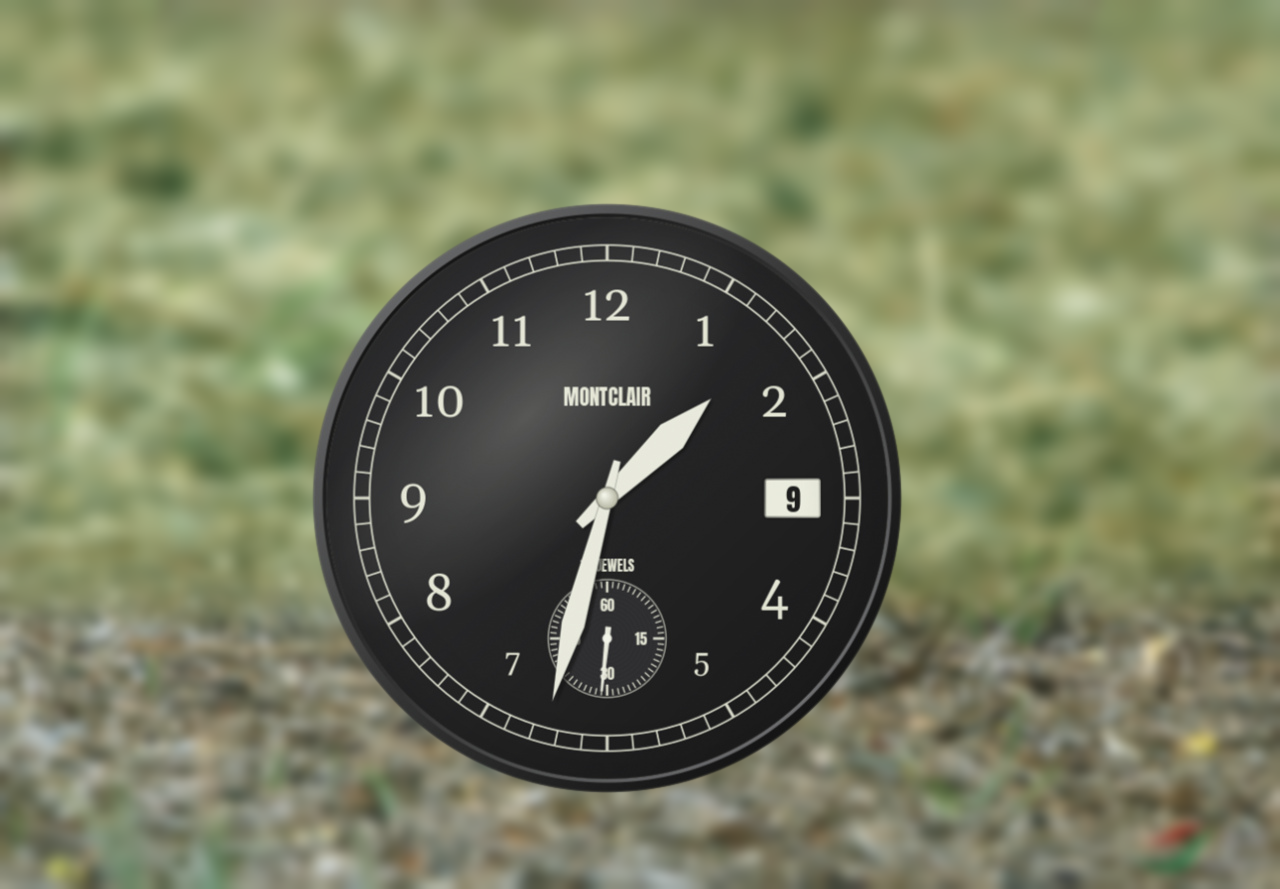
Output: 1.32.31
